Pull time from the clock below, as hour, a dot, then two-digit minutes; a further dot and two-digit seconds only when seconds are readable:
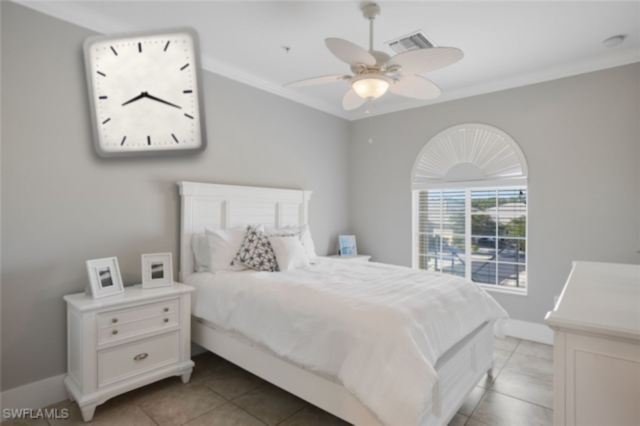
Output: 8.19
